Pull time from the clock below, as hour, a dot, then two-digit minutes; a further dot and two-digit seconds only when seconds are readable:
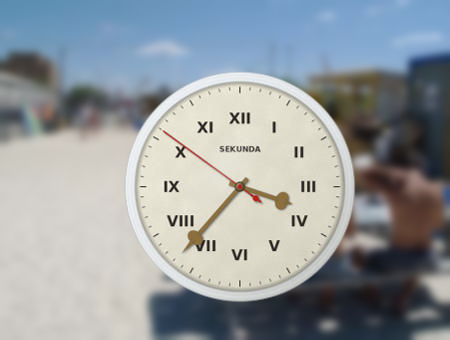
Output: 3.36.51
